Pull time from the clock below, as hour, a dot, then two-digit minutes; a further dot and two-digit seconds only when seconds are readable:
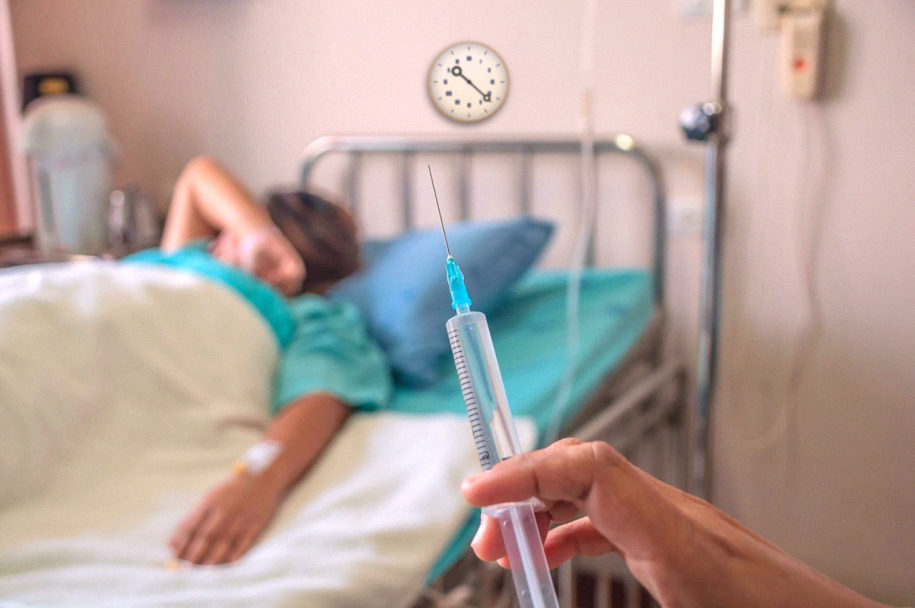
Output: 10.22
